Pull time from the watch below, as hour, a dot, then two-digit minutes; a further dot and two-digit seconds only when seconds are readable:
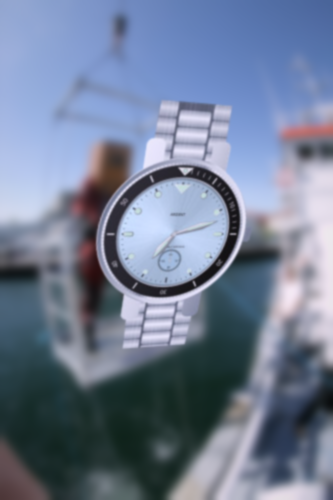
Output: 7.12
